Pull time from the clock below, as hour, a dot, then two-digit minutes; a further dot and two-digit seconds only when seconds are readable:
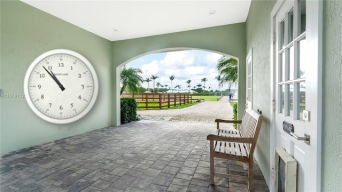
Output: 10.53
